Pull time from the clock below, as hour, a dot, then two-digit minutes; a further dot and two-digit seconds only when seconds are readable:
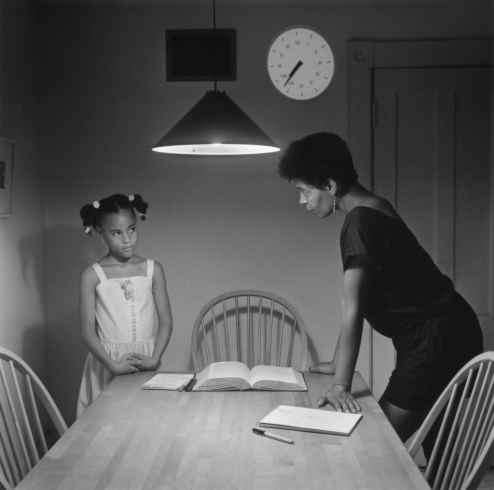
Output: 7.37
